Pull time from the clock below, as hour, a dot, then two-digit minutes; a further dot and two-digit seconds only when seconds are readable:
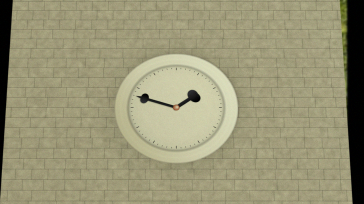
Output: 1.48
